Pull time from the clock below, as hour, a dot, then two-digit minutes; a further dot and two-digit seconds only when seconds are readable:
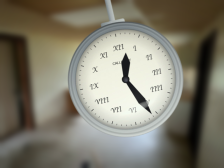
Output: 12.26
